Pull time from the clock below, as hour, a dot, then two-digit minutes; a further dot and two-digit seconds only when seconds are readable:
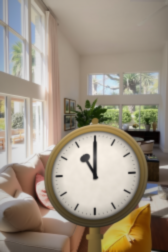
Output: 11.00
